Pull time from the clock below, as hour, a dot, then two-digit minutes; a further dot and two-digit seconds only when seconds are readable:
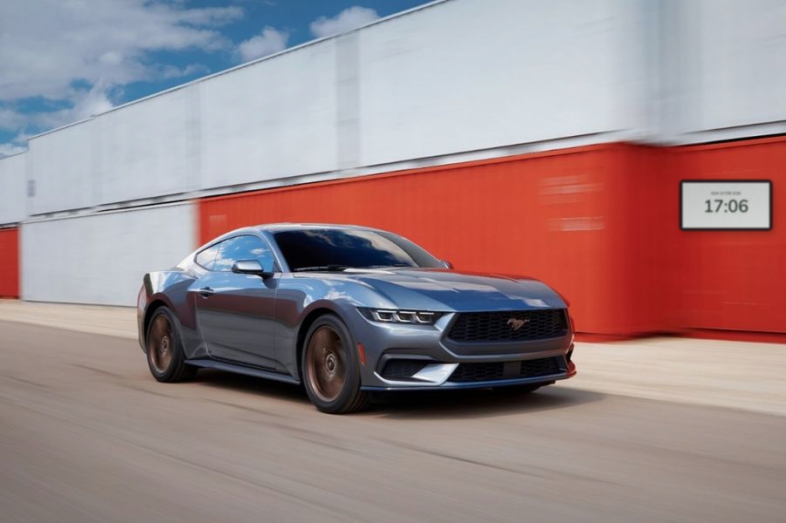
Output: 17.06
